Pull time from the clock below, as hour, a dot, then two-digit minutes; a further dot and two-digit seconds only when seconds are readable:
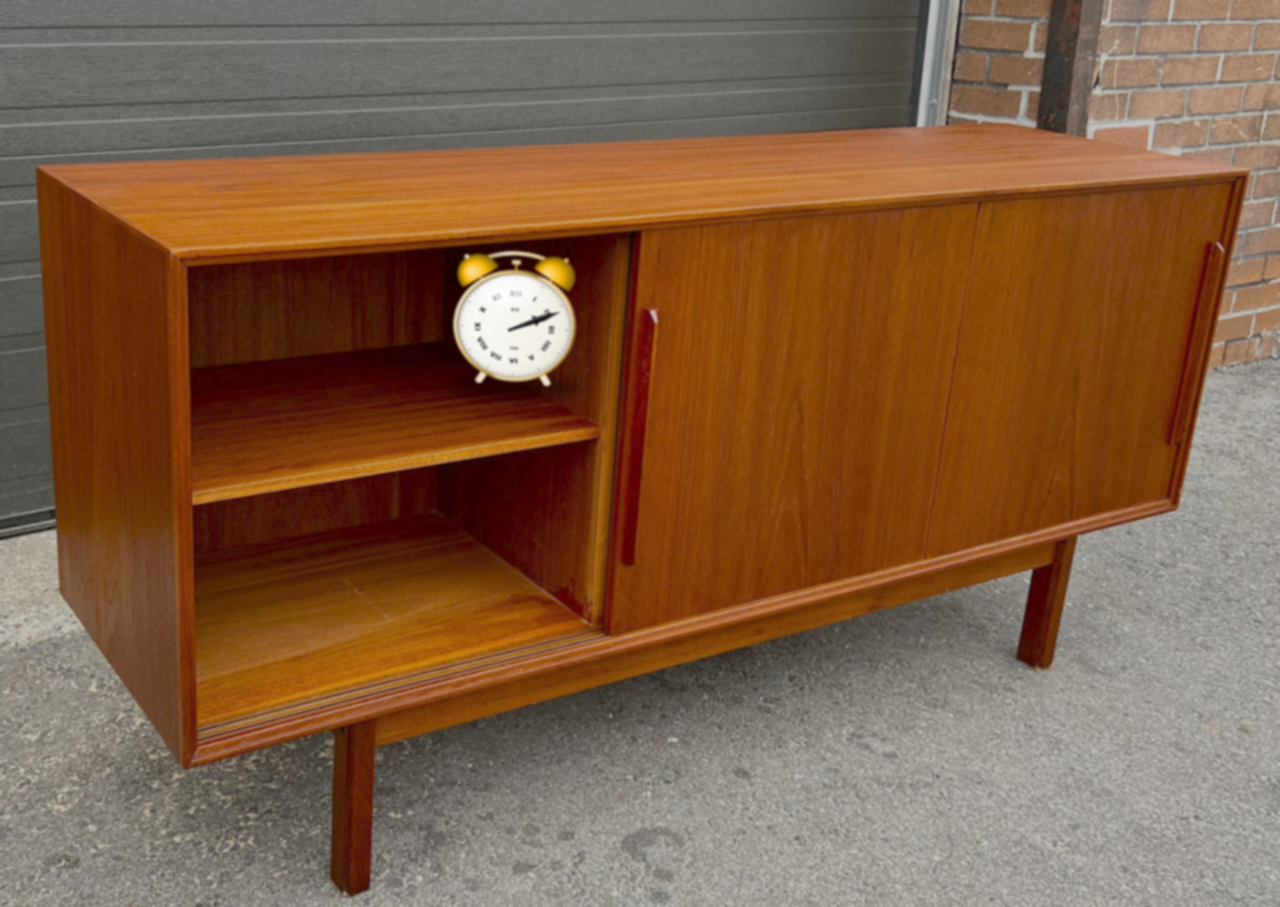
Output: 2.11
